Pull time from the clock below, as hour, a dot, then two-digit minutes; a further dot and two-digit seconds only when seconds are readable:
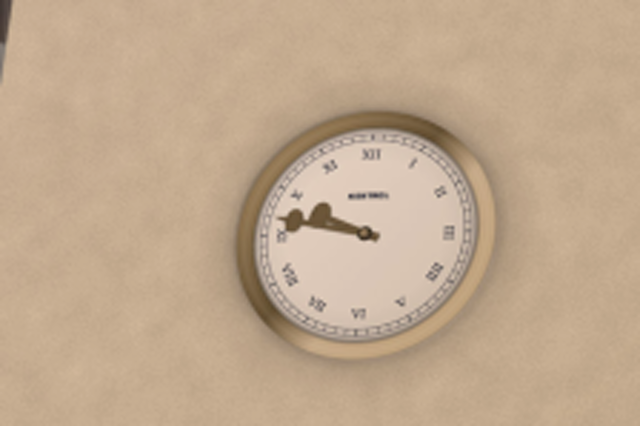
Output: 9.47
